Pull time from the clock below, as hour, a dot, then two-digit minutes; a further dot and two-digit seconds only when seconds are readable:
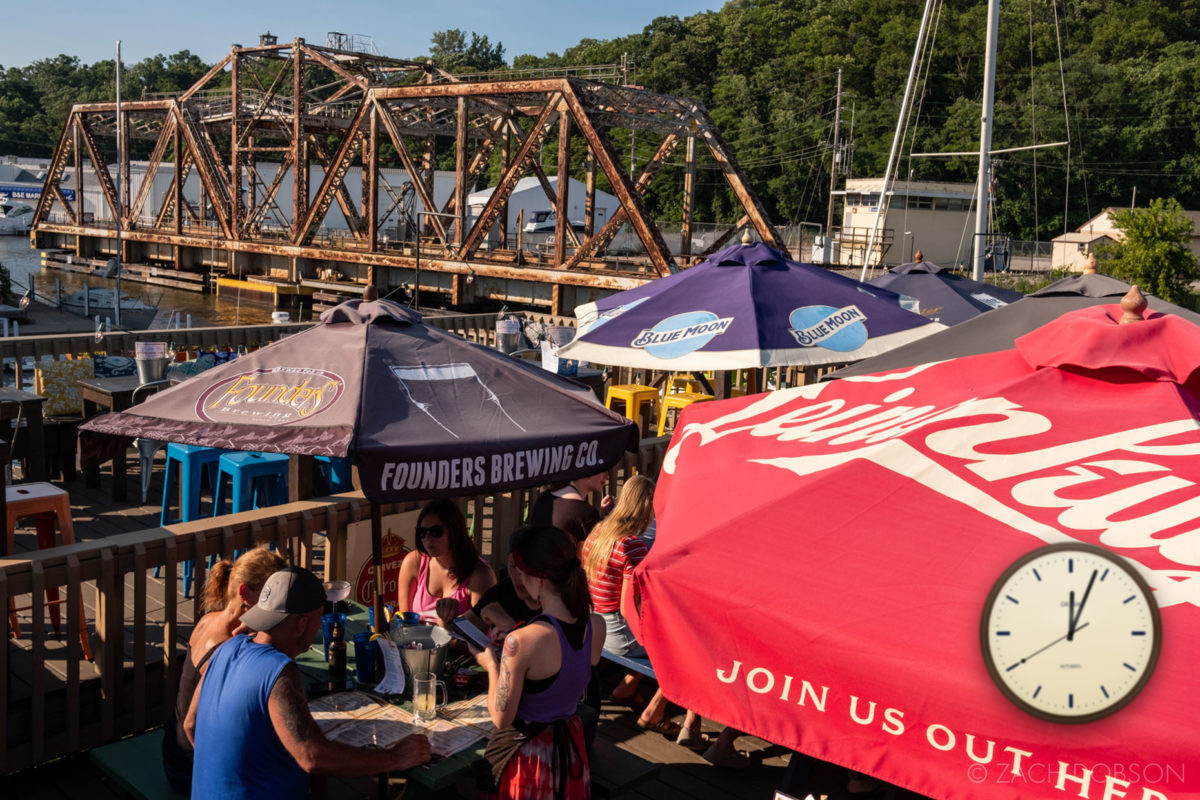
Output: 12.03.40
